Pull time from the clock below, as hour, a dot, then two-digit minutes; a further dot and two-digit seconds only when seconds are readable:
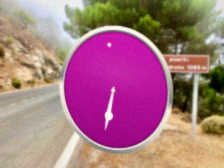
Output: 6.33
